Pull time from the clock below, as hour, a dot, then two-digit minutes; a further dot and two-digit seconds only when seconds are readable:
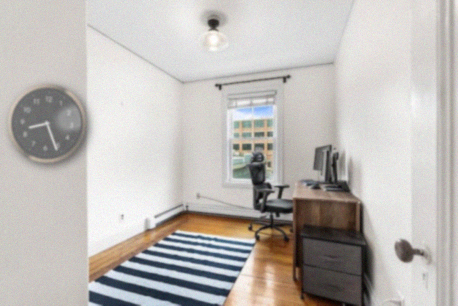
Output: 8.26
